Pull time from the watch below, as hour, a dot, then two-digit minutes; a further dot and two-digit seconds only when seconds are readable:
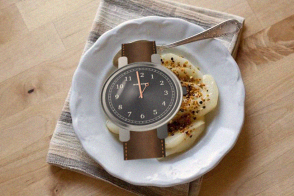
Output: 12.59
